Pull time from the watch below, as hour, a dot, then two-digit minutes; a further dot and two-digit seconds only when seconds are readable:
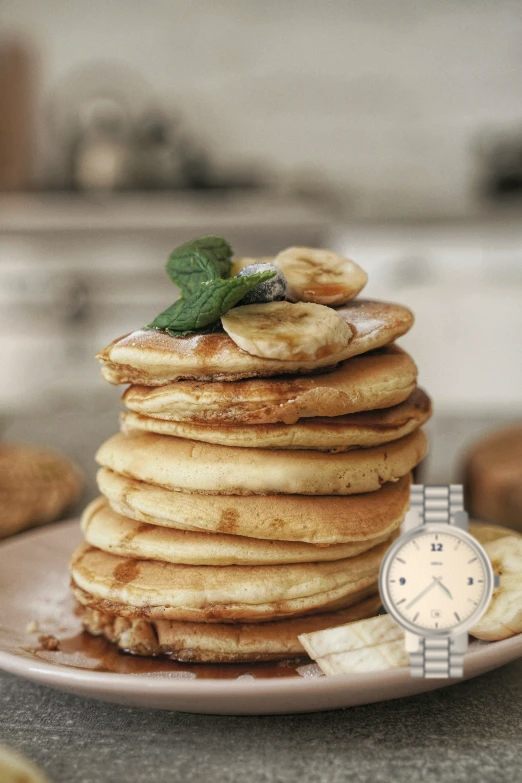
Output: 4.38
